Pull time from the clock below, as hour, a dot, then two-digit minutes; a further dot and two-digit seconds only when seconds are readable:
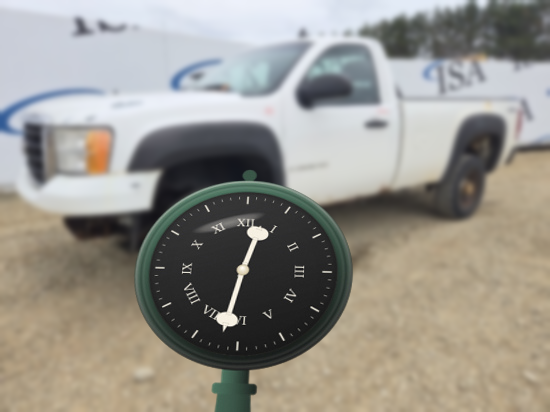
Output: 12.32
